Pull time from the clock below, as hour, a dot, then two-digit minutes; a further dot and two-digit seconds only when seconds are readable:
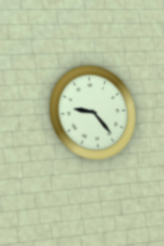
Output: 9.24
